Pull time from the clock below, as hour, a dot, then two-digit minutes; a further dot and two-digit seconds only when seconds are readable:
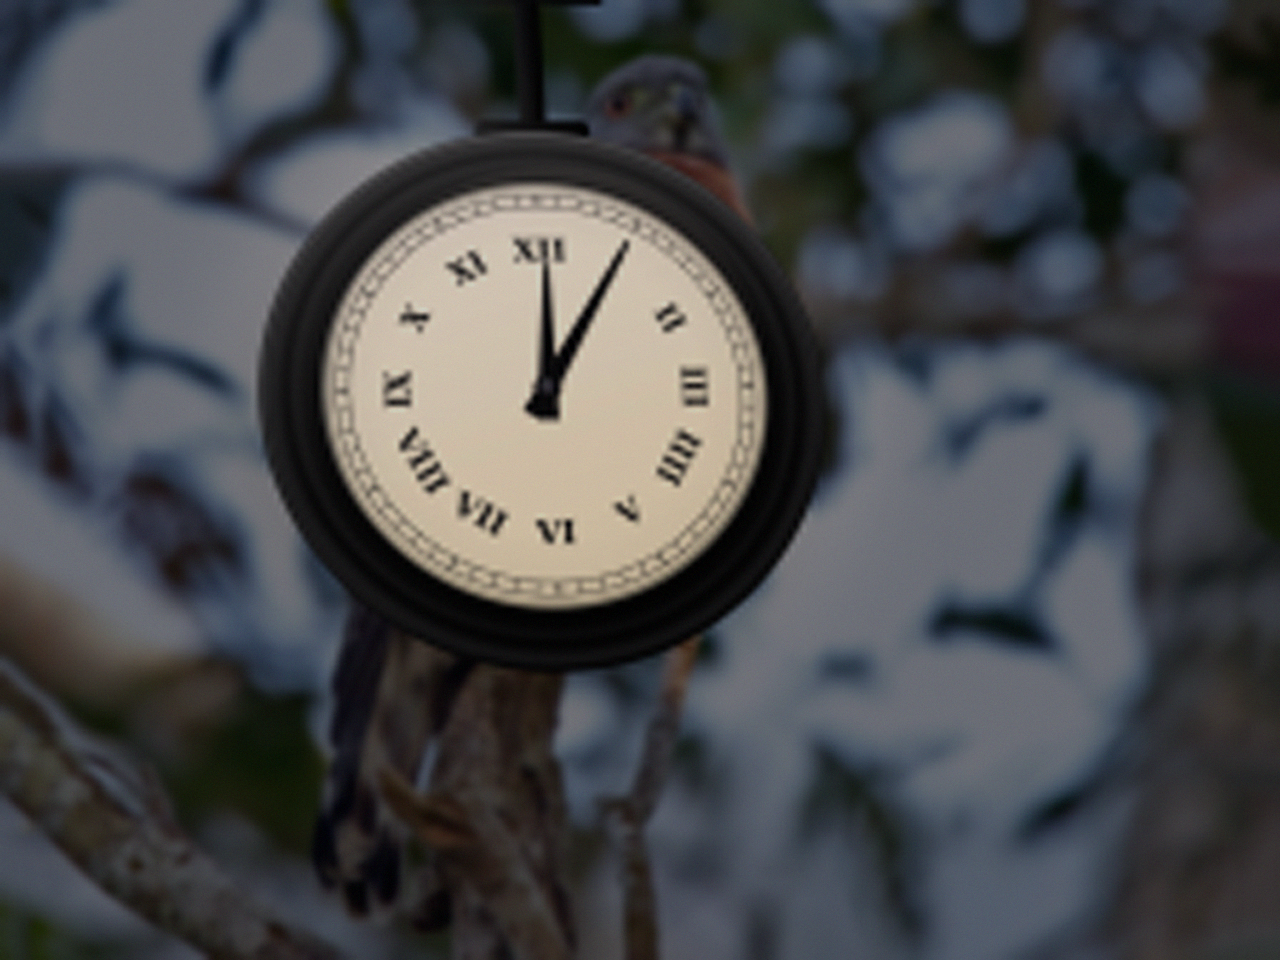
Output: 12.05
